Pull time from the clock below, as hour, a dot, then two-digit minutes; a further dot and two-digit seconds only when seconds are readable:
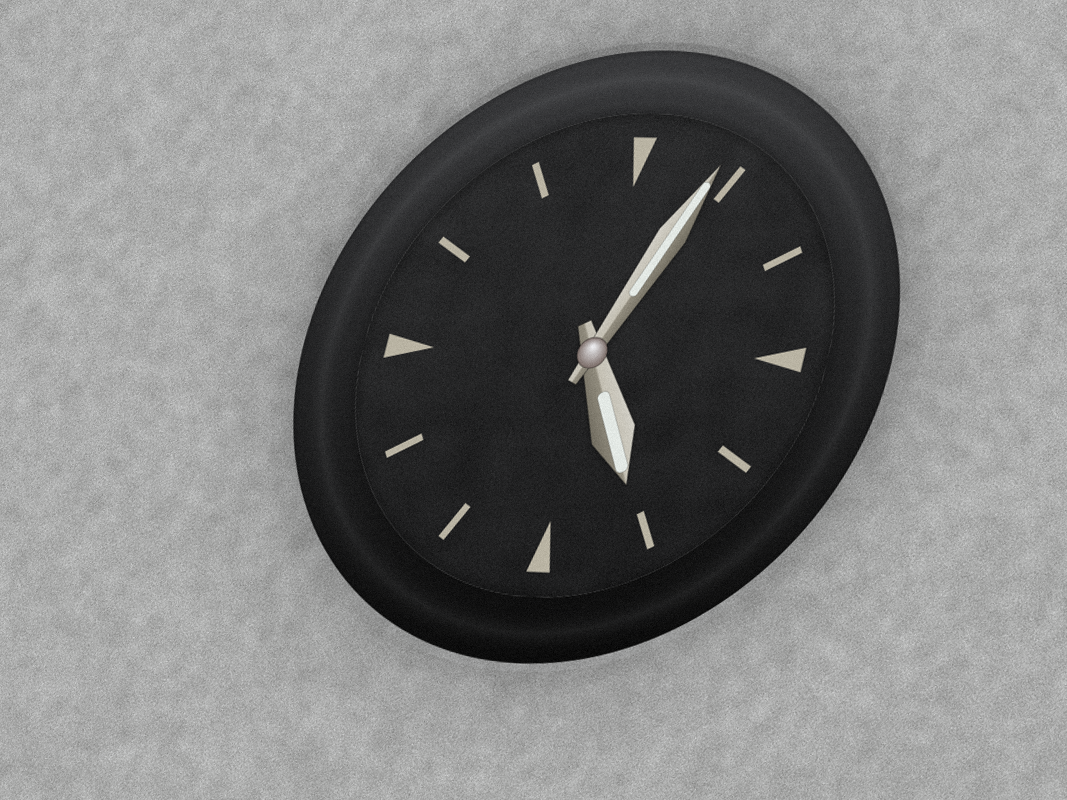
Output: 5.04
